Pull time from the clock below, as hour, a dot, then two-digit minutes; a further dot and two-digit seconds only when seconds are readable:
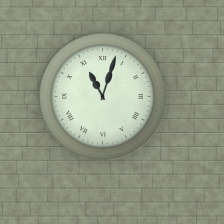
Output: 11.03
